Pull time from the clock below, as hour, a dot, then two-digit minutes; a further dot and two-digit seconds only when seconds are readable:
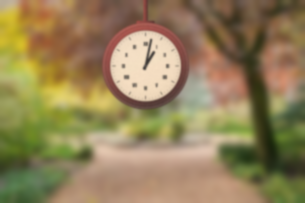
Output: 1.02
